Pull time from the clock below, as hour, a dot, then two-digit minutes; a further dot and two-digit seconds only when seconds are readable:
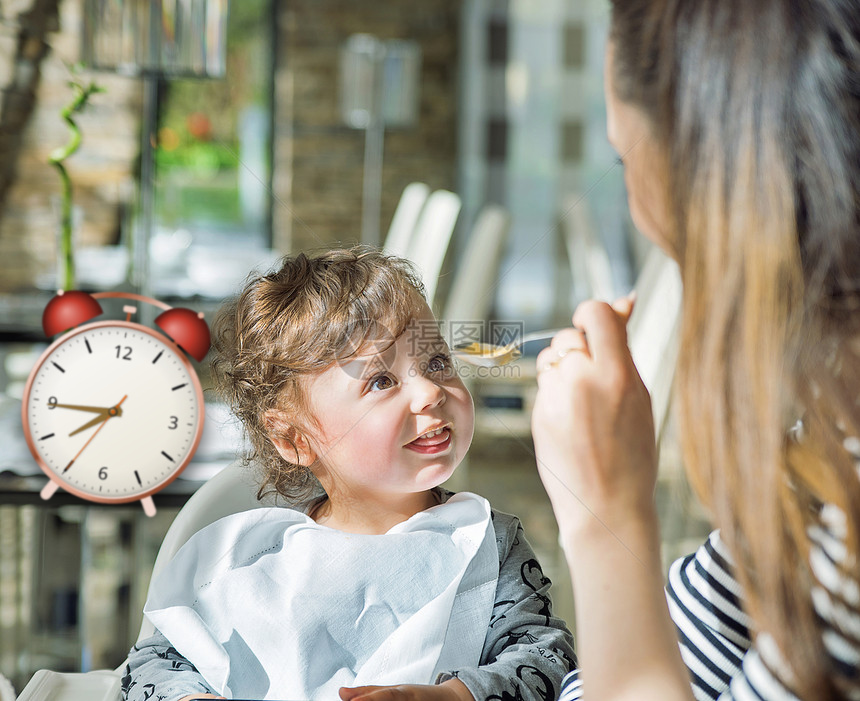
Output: 7.44.35
